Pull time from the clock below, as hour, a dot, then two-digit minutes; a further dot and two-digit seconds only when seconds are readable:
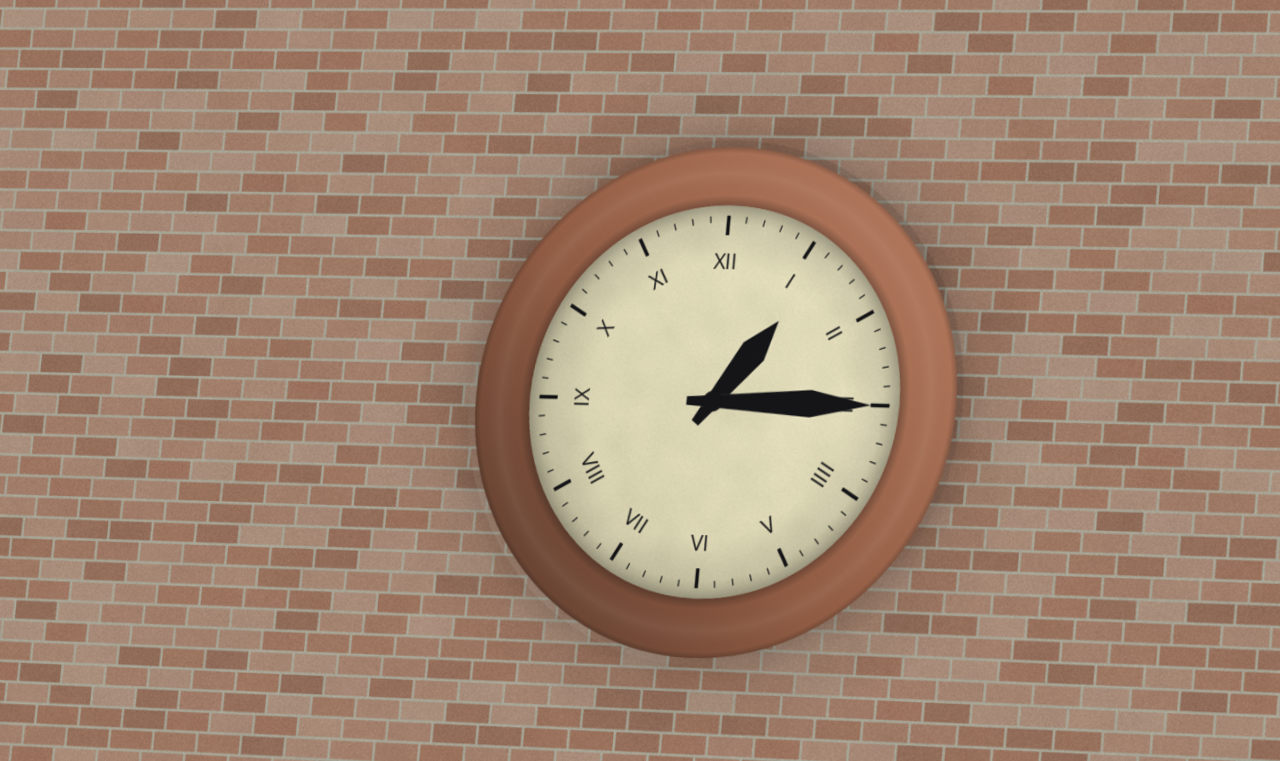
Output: 1.15
